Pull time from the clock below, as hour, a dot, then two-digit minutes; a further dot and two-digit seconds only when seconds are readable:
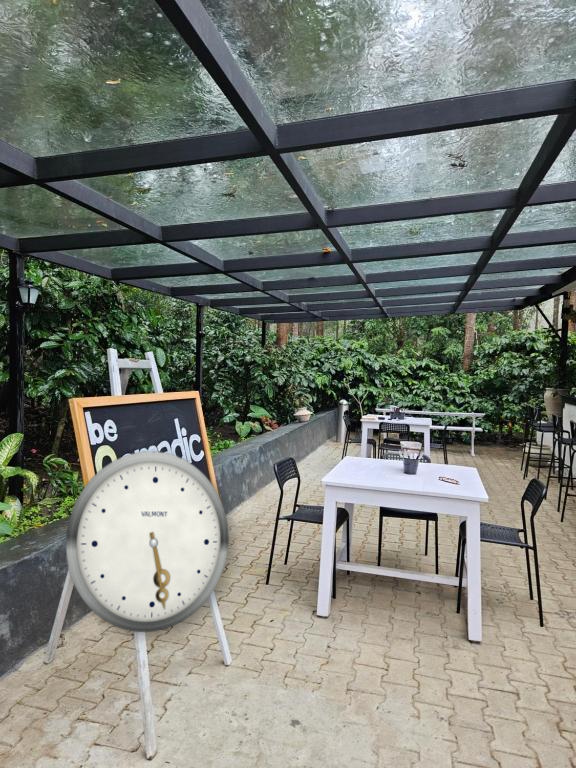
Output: 5.28
